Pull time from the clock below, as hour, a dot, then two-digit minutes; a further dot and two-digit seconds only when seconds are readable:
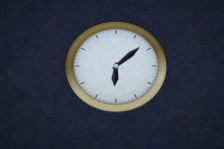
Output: 6.08
